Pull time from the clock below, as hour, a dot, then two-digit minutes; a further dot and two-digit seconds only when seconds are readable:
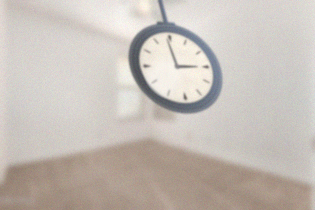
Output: 2.59
